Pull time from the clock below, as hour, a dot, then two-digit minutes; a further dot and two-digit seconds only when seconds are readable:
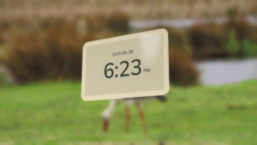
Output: 6.23
